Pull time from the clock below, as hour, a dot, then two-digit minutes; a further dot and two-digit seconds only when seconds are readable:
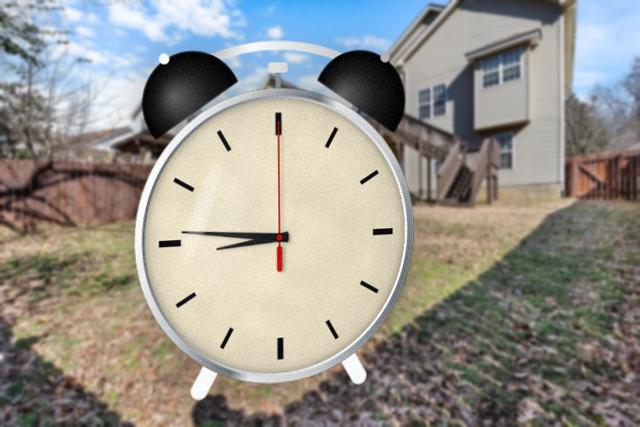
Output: 8.46.00
